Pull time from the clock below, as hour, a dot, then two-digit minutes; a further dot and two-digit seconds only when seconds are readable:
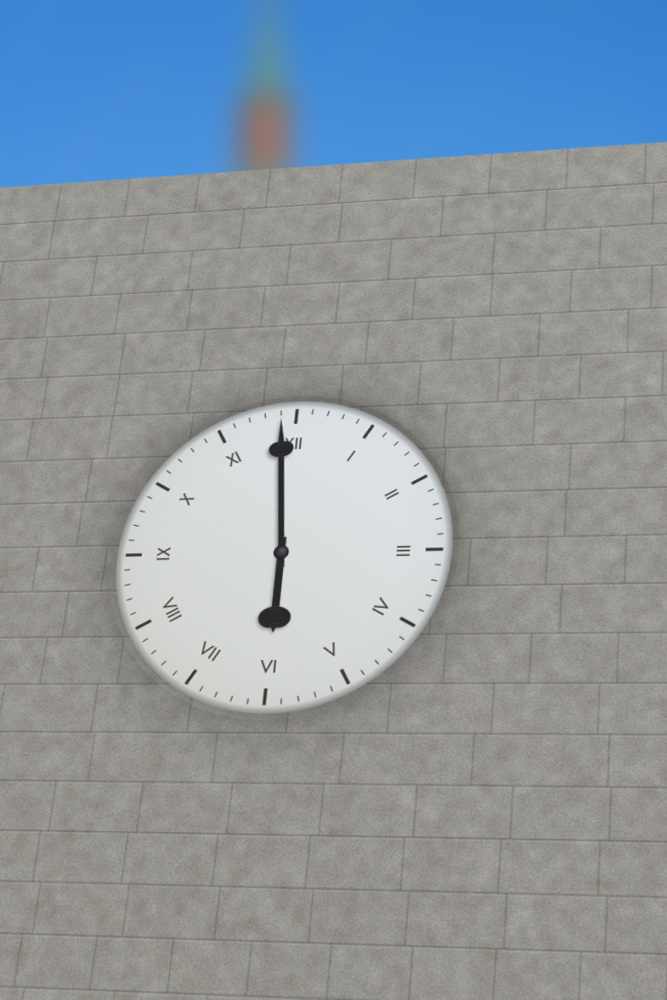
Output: 5.59
